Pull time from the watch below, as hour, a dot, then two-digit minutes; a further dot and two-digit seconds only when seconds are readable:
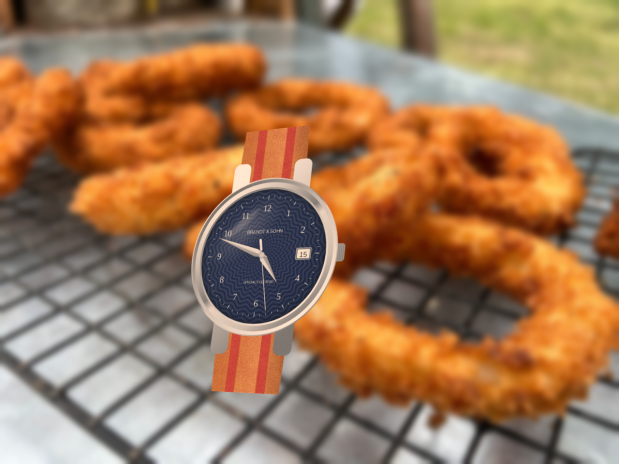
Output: 4.48.28
